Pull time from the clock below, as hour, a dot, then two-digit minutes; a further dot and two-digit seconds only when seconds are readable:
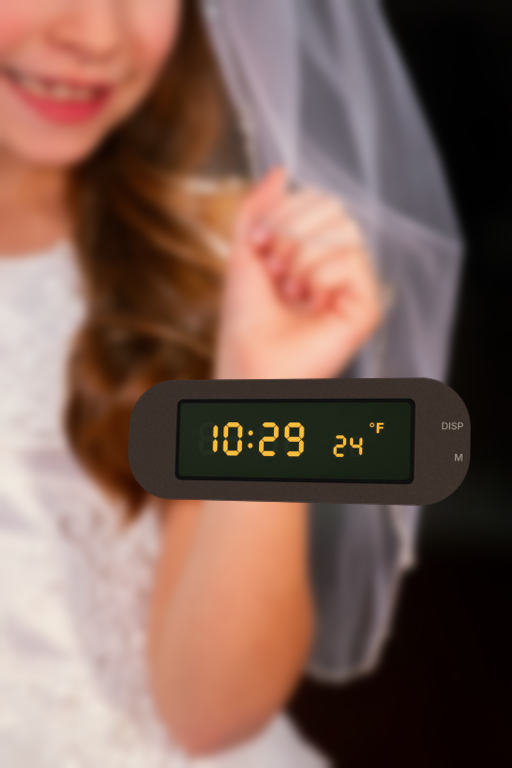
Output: 10.29
